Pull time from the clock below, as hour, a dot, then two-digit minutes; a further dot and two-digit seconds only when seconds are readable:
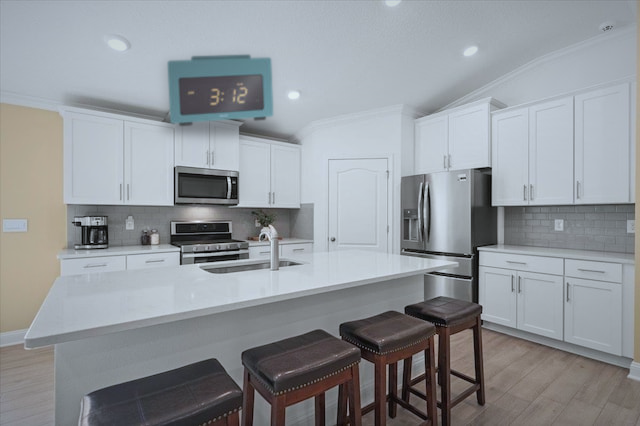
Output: 3.12
